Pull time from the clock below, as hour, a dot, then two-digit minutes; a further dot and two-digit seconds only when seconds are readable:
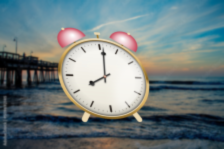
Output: 8.01
